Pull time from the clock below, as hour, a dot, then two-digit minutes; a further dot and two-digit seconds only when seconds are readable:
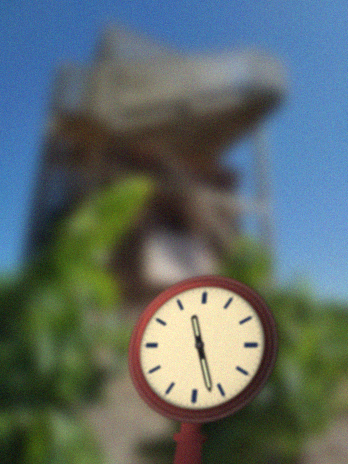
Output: 11.27
